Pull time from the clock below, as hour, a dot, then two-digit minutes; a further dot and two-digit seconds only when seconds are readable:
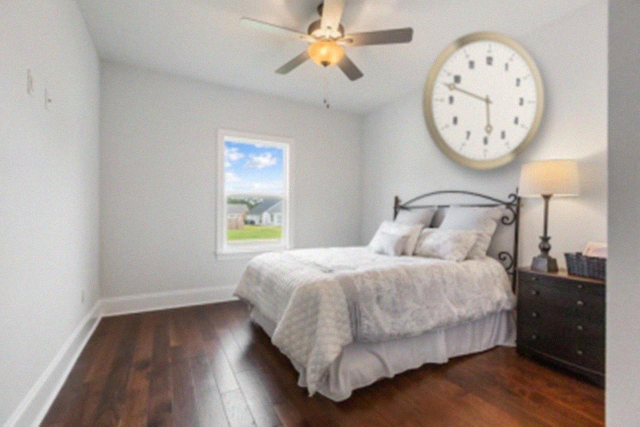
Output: 5.48
